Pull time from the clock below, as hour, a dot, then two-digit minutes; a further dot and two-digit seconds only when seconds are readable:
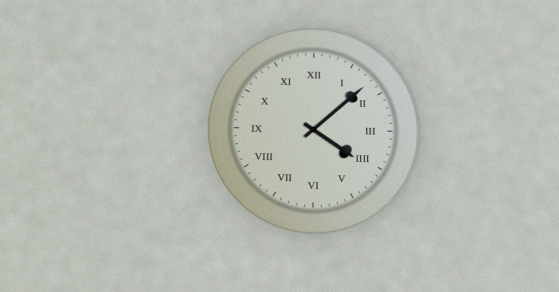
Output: 4.08
